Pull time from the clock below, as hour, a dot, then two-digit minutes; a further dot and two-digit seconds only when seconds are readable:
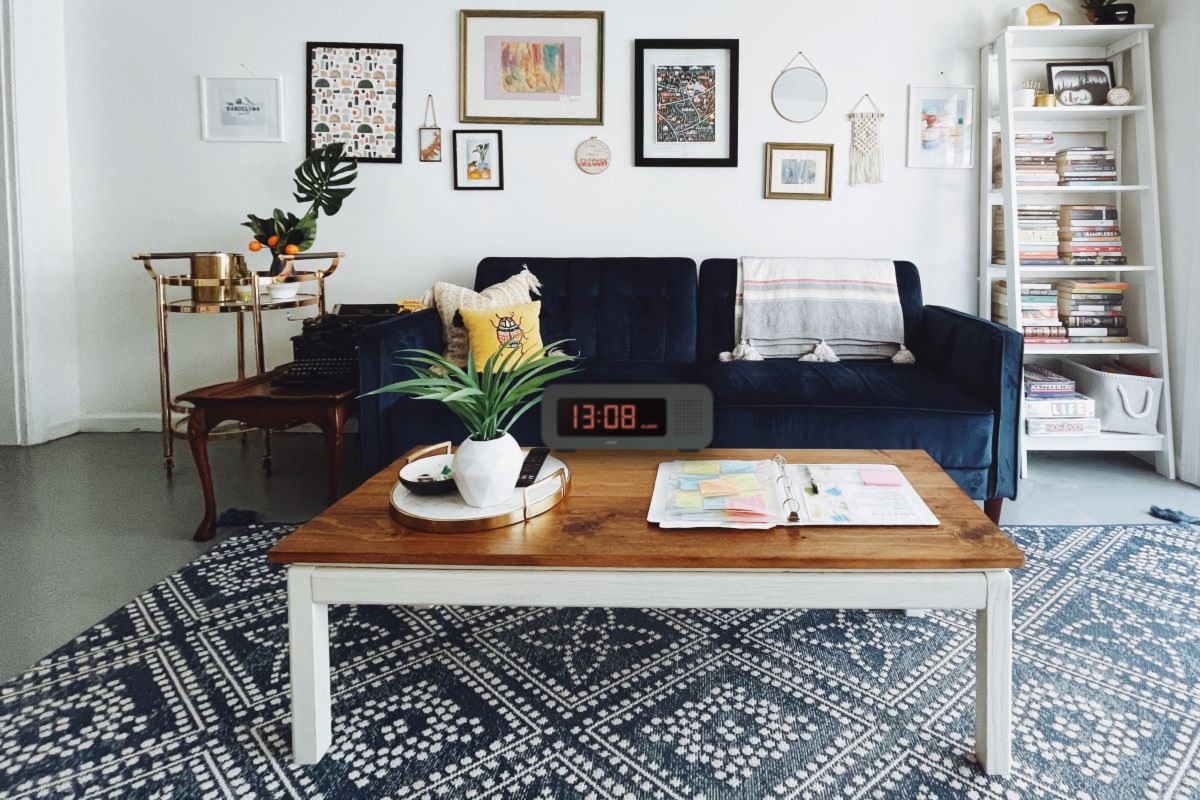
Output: 13.08
